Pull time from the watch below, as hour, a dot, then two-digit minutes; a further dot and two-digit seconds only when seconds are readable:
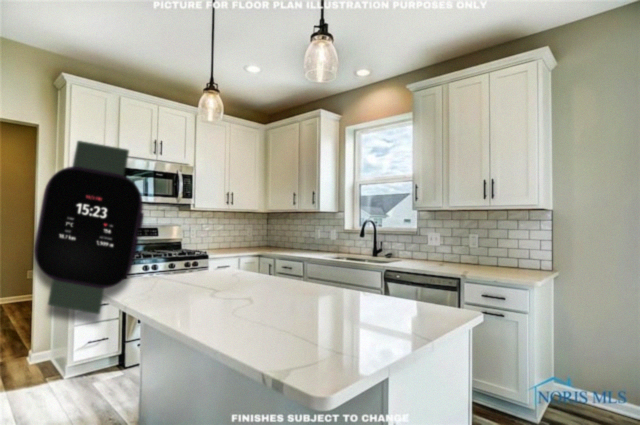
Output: 15.23
